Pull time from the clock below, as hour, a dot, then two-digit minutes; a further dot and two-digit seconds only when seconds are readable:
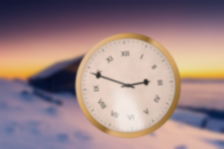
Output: 2.49
